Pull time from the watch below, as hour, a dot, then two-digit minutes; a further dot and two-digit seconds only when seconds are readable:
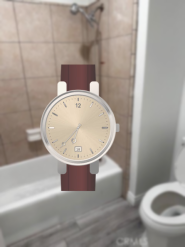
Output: 6.37
